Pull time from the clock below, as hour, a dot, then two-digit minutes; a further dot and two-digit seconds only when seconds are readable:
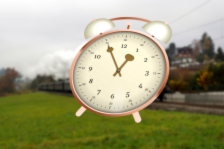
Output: 12.55
